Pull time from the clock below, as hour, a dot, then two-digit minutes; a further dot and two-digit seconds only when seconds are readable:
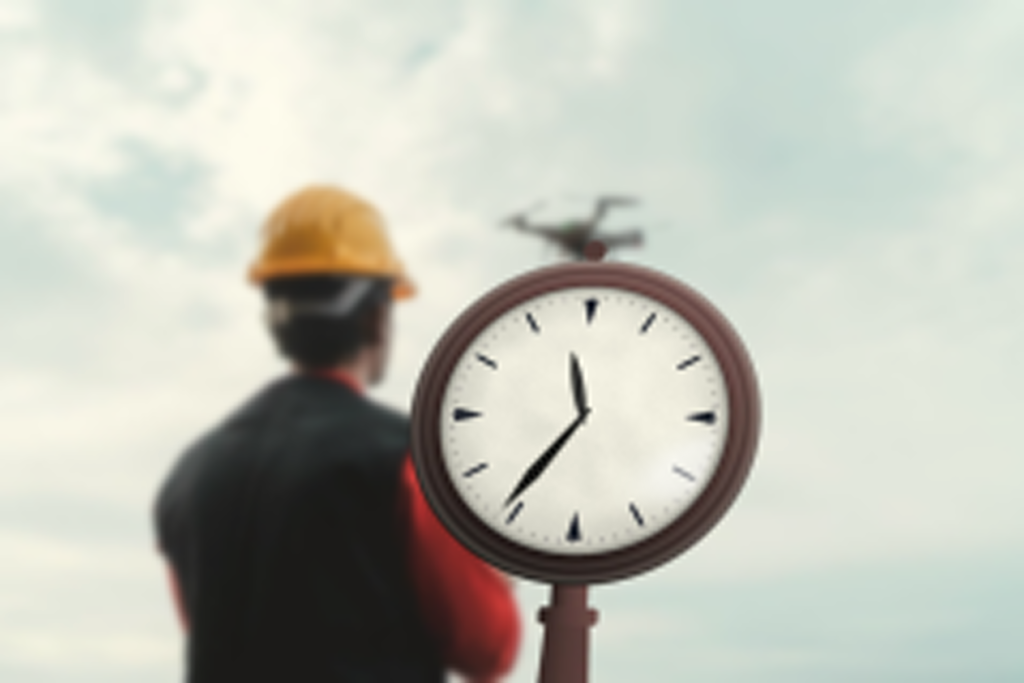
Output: 11.36
